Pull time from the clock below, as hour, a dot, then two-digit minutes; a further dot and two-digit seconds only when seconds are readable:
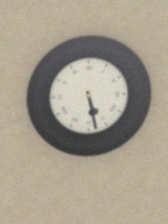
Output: 5.28
